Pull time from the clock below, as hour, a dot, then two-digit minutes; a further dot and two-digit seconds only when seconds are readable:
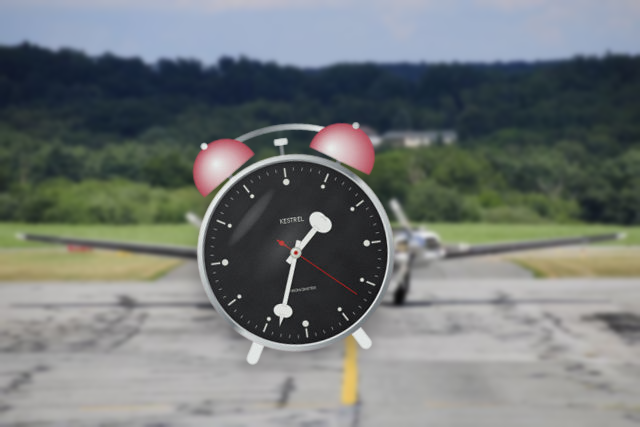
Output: 1.33.22
